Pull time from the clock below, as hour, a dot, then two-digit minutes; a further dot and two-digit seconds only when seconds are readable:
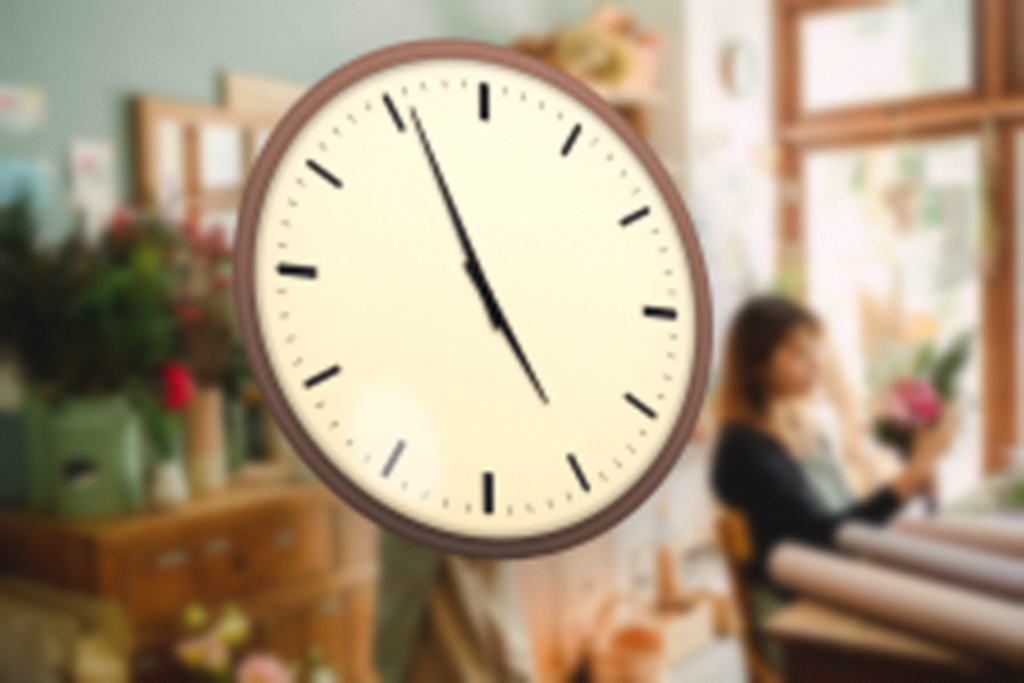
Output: 4.56
